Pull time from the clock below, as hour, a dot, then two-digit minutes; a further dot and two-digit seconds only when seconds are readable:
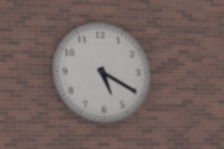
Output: 5.20
